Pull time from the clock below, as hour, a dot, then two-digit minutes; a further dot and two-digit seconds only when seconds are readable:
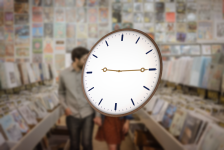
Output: 9.15
